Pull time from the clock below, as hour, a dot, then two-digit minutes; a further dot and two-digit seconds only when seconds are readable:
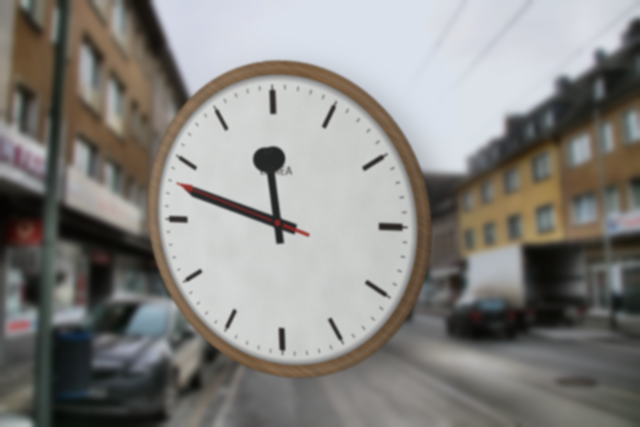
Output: 11.47.48
